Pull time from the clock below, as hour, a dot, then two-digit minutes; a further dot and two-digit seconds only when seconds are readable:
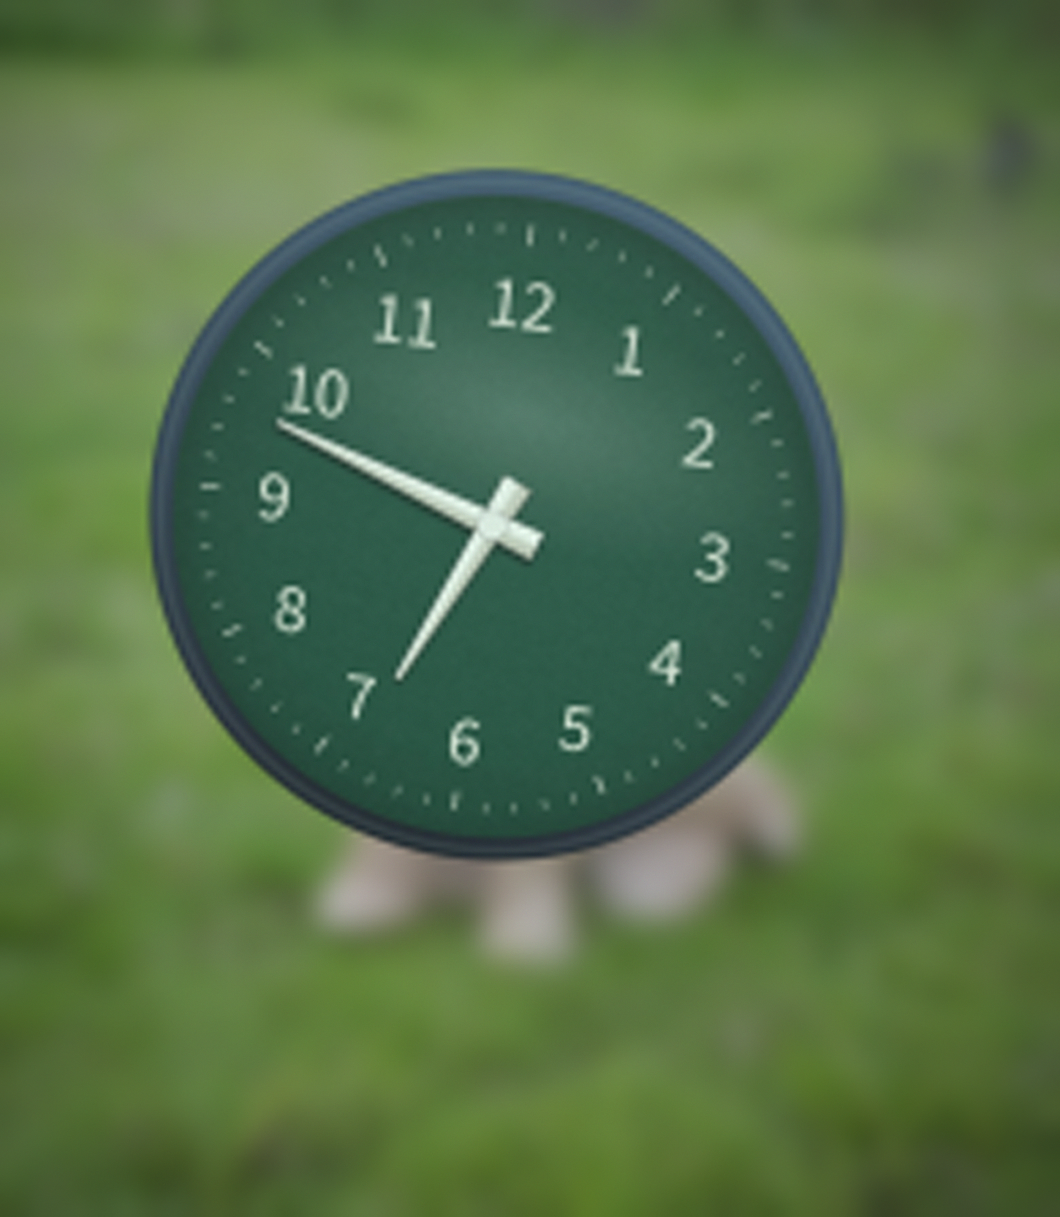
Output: 6.48
